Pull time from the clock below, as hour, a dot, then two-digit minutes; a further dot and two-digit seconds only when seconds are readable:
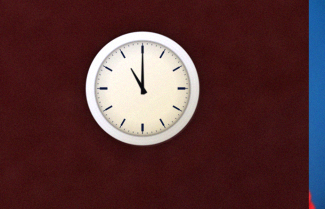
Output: 11.00
